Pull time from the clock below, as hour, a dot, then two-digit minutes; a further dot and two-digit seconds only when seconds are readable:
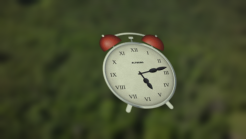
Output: 5.13
